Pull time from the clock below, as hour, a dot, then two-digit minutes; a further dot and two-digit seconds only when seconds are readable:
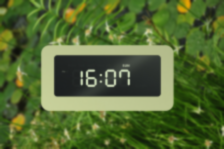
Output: 16.07
